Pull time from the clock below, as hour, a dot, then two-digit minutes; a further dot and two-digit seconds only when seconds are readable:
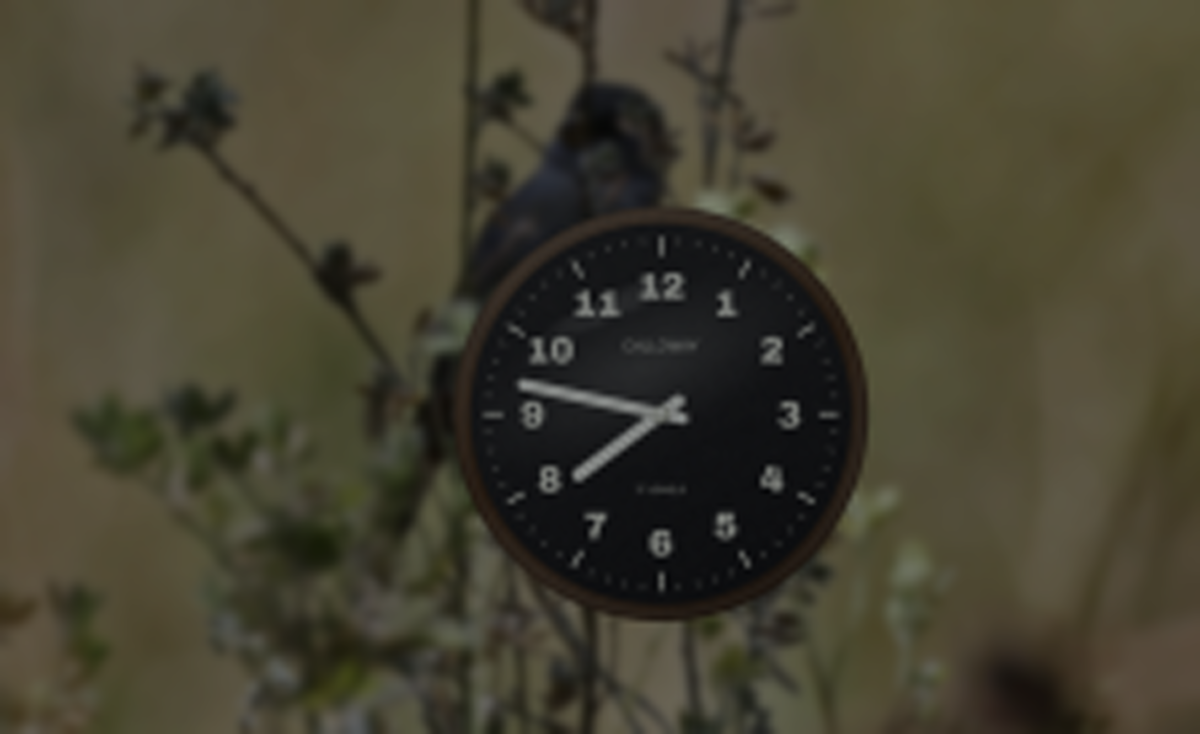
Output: 7.47
